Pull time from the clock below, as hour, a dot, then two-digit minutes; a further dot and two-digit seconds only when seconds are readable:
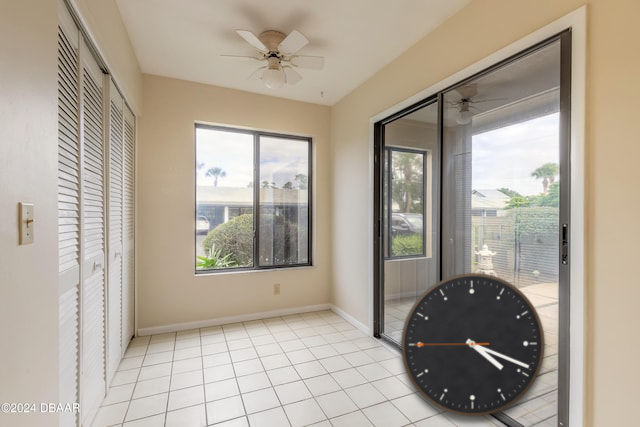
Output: 4.18.45
